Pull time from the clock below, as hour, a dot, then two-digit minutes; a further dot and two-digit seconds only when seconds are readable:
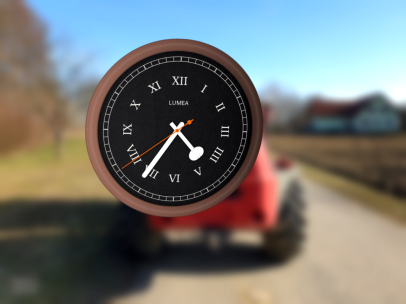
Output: 4.35.39
